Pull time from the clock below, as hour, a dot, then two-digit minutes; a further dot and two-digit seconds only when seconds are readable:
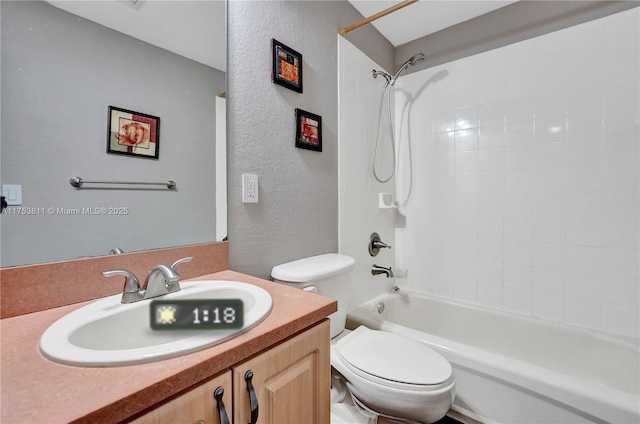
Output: 1.18
